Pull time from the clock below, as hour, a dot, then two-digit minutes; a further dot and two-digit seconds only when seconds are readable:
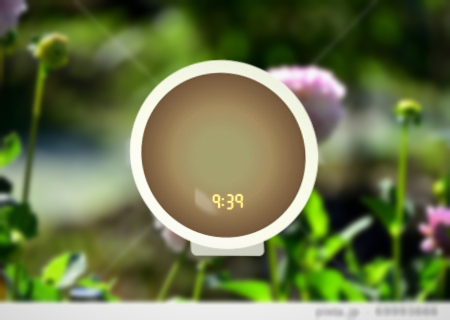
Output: 9.39
